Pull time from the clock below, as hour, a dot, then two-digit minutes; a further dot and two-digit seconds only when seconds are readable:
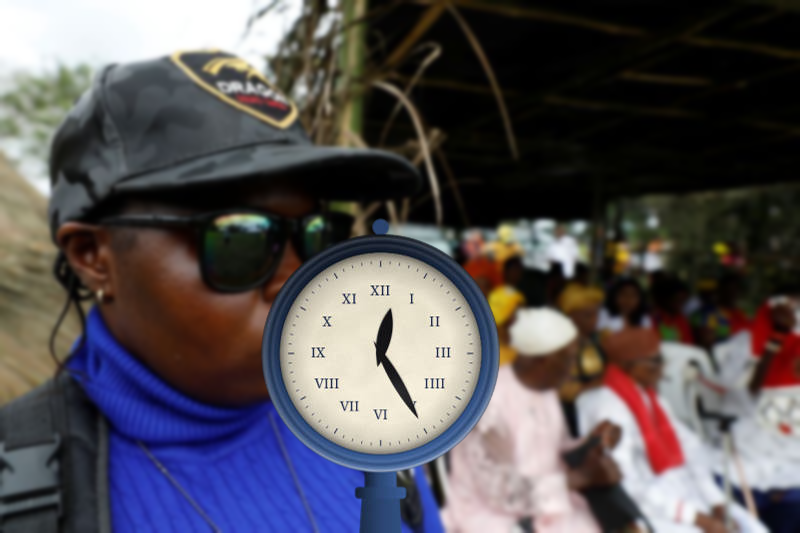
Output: 12.25
